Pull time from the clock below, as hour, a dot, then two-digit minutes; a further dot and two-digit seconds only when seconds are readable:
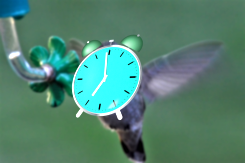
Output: 6.59
